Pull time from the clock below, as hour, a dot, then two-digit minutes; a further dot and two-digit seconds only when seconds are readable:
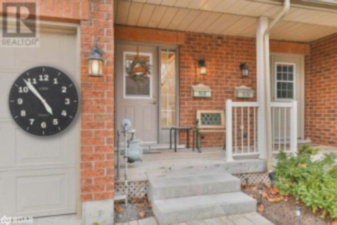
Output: 4.53
